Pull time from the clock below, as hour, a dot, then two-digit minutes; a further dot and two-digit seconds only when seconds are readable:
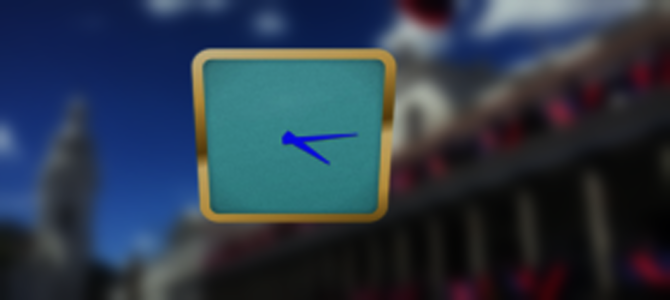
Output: 4.14
